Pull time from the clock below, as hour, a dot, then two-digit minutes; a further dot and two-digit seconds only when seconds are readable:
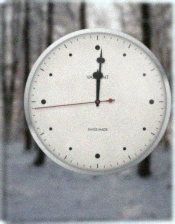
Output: 12.00.44
